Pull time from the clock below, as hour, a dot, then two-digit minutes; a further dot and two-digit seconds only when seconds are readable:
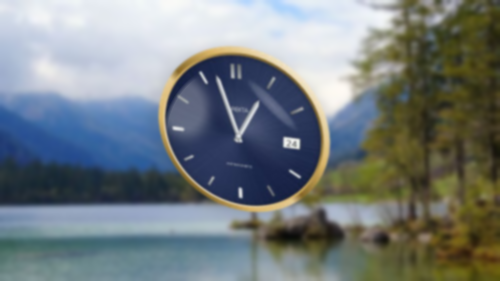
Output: 12.57
